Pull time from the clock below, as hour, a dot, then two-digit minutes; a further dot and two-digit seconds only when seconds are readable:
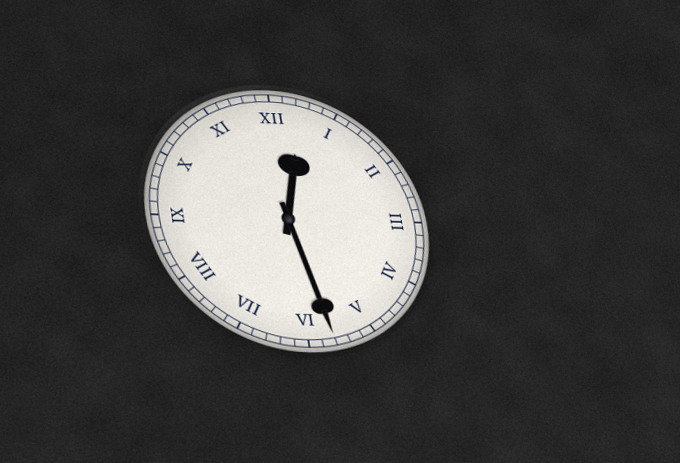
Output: 12.28
